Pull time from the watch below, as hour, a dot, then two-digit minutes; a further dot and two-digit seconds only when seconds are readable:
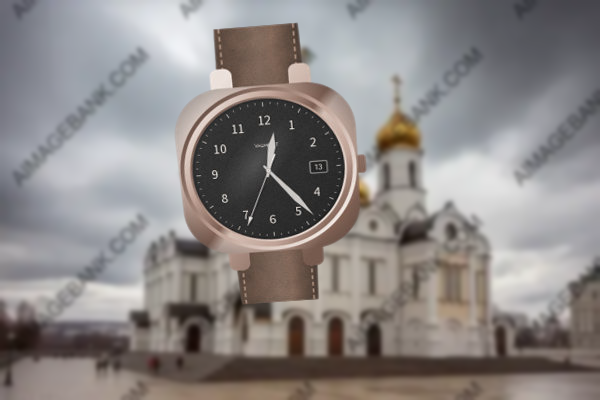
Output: 12.23.34
